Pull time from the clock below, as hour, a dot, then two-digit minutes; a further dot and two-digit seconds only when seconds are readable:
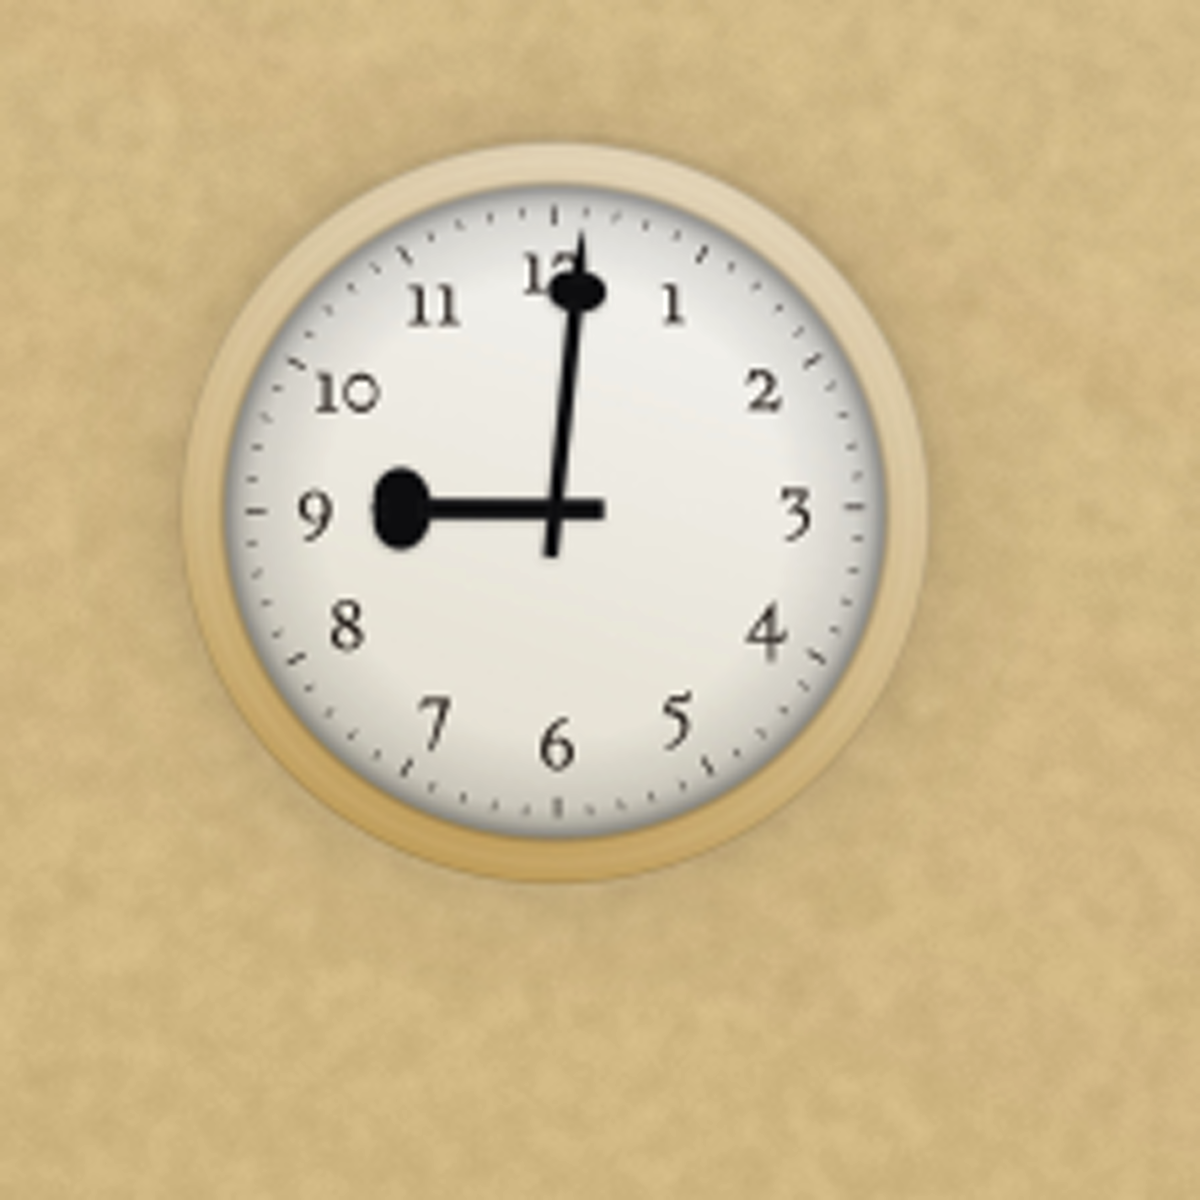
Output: 9.01
